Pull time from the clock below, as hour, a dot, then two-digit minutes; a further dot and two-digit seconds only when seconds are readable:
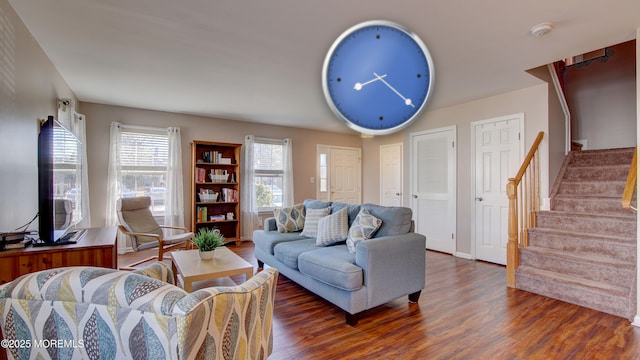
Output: 8.22
